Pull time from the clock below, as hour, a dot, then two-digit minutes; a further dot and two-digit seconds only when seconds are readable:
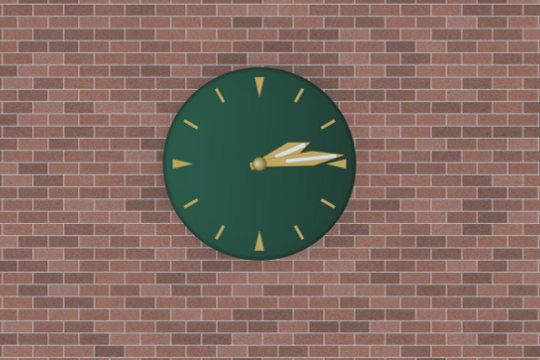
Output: 2.14
